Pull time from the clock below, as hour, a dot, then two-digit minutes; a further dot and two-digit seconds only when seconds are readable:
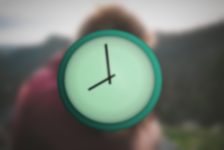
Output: 7.59
